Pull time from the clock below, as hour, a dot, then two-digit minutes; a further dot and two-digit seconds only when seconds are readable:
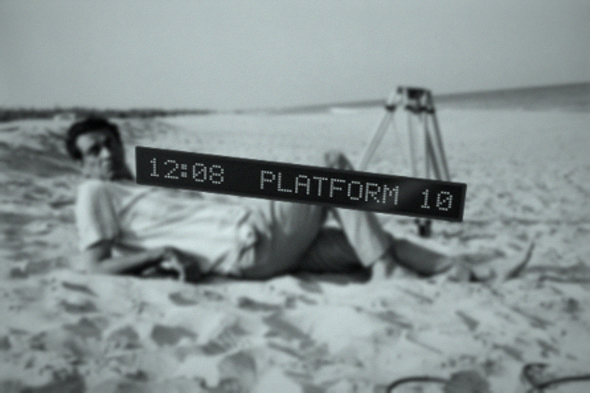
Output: 12.08
